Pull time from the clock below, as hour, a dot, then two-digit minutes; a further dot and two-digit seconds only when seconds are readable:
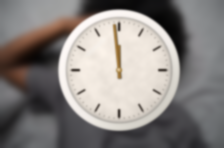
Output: 11.59
